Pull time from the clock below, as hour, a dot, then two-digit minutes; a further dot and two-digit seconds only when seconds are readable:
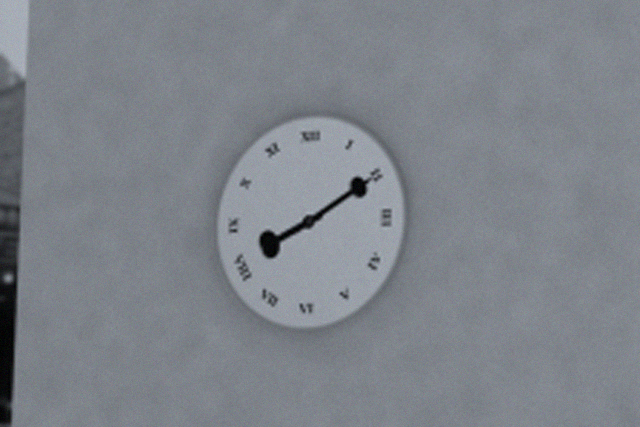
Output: 8.10
